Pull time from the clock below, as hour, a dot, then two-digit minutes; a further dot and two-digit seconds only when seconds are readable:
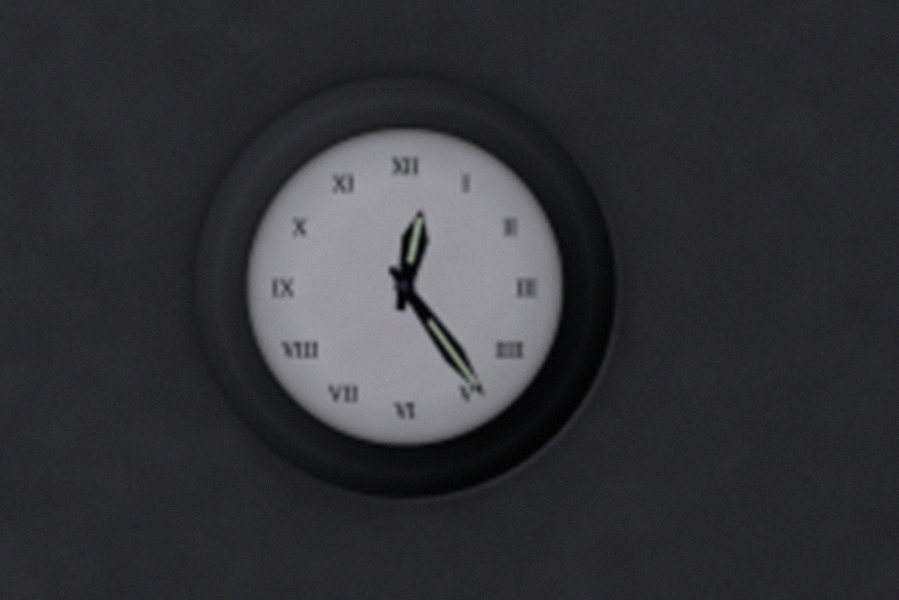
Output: 12.24
